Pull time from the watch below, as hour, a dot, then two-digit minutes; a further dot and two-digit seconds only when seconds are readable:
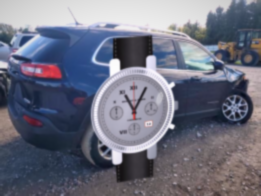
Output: 11.05
